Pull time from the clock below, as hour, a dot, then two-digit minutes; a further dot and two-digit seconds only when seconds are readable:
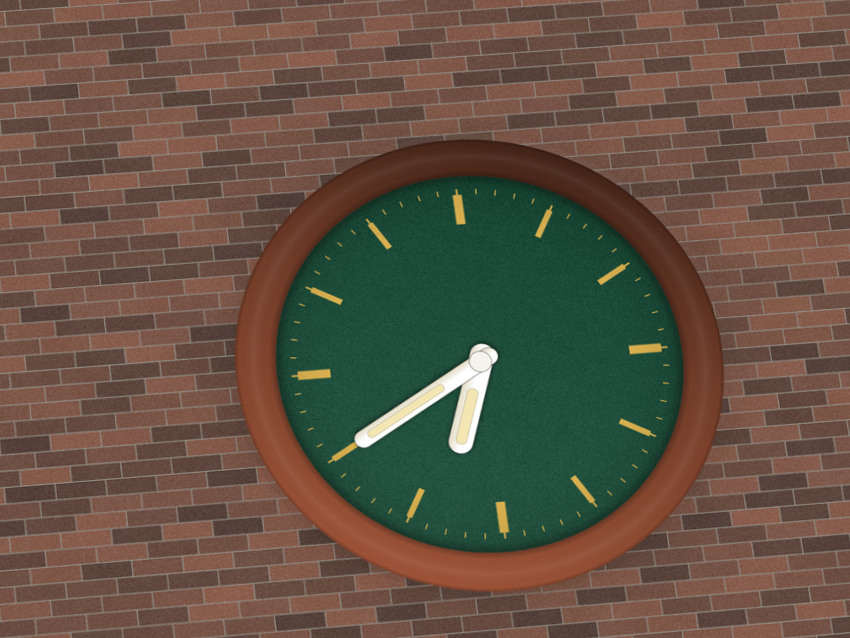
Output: 6.40
